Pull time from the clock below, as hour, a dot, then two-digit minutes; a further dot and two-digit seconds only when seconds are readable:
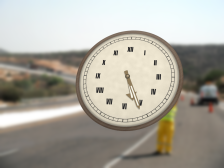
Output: 5.26
